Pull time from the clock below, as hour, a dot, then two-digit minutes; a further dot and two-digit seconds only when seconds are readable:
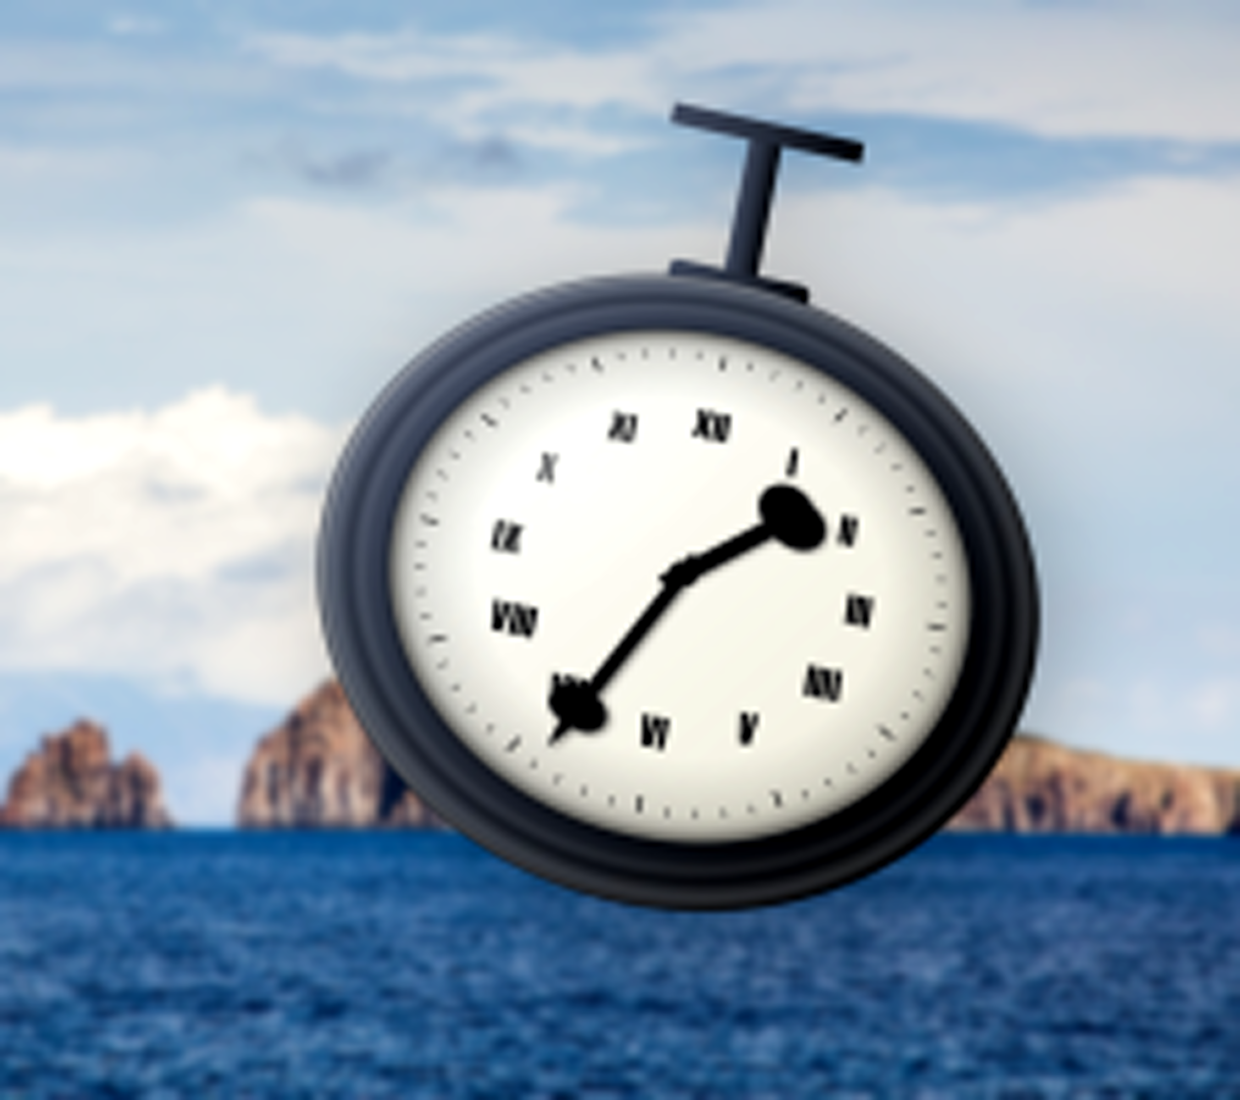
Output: 1.34
